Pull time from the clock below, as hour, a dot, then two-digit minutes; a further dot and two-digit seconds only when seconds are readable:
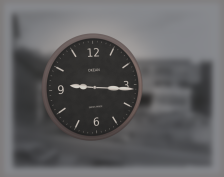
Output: 9.16
